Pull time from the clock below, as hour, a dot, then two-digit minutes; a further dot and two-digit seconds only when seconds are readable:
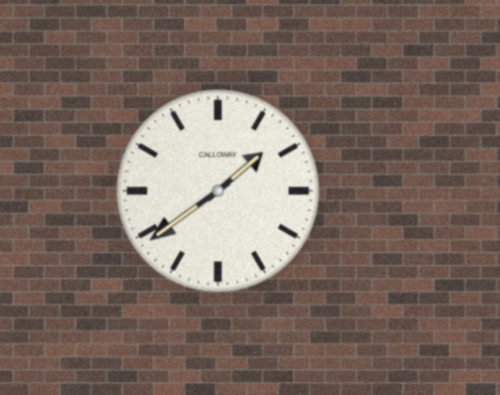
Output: 1.39
